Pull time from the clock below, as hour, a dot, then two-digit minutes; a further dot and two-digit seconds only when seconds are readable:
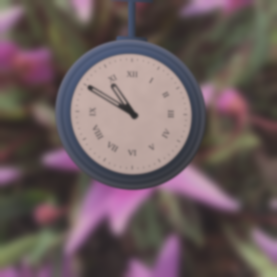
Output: 10.50
